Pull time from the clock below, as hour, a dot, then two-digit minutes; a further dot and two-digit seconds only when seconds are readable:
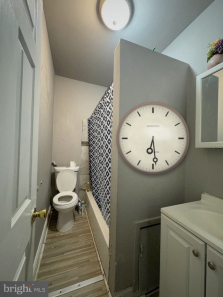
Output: 6.29
